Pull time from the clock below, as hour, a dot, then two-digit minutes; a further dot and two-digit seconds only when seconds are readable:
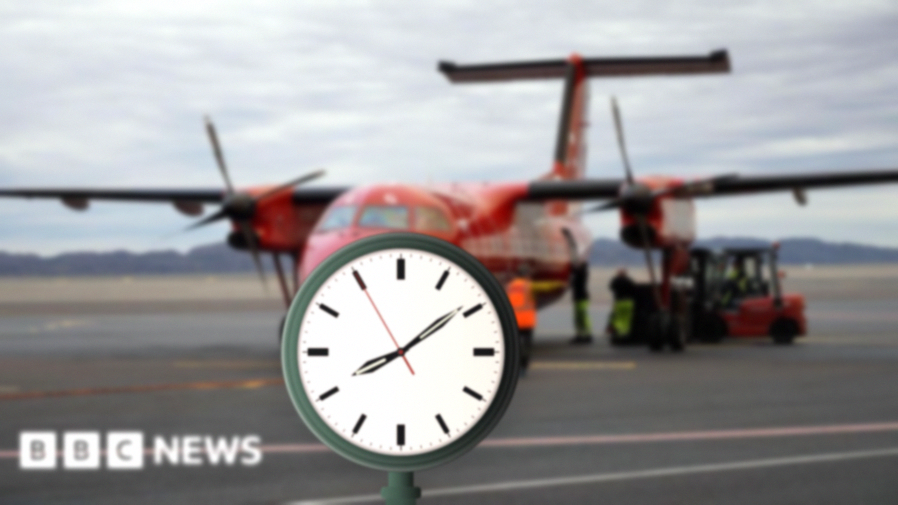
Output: 8.08.55
